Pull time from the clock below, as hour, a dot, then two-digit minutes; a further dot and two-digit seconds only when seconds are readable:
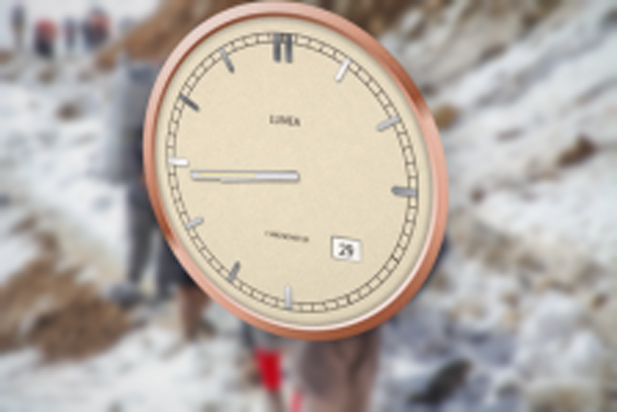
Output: 8.44
